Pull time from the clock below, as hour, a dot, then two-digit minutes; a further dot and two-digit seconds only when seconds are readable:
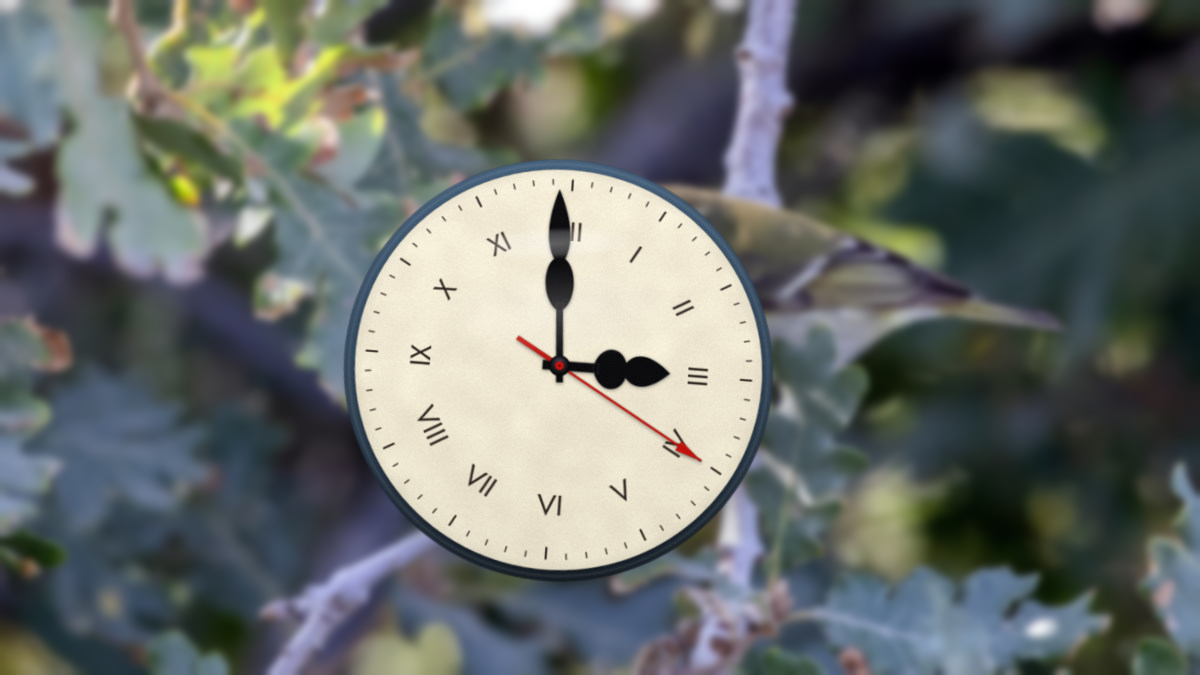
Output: 2.59.20
